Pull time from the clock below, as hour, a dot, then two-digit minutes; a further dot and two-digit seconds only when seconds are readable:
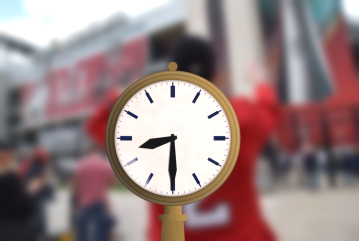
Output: 8.30
